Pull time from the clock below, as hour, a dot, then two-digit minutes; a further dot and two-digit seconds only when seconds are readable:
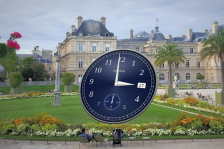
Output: 2.59
